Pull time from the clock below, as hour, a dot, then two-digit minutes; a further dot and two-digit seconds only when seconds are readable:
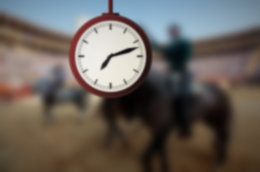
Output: 7.12
